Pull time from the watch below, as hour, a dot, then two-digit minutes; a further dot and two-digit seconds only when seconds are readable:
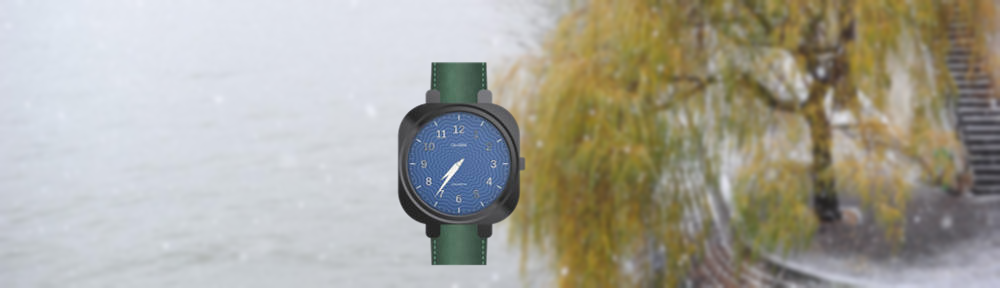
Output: 7.36
